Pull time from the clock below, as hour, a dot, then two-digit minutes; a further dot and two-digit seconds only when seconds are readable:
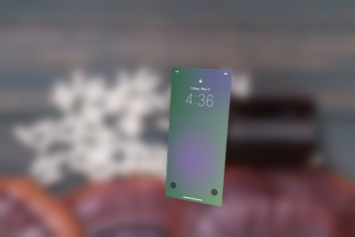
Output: 4.36
